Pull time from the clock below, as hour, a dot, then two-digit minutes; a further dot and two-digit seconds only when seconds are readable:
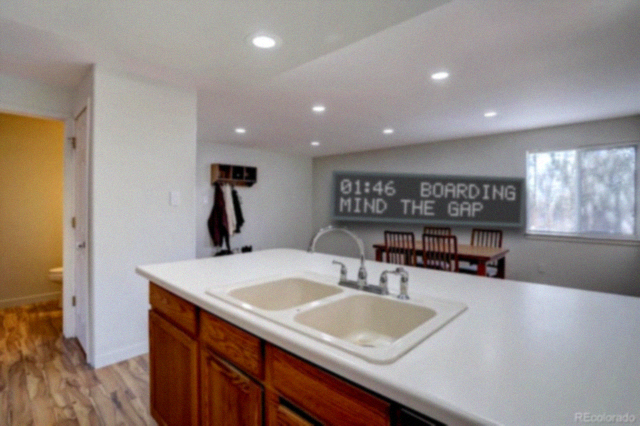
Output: 1.46
